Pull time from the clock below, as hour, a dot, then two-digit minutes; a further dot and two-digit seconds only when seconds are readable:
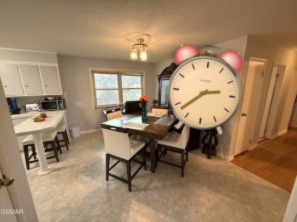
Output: 2.38
